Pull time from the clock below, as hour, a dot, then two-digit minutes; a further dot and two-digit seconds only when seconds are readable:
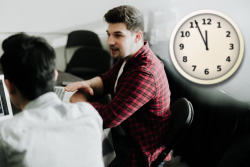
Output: 11.56
